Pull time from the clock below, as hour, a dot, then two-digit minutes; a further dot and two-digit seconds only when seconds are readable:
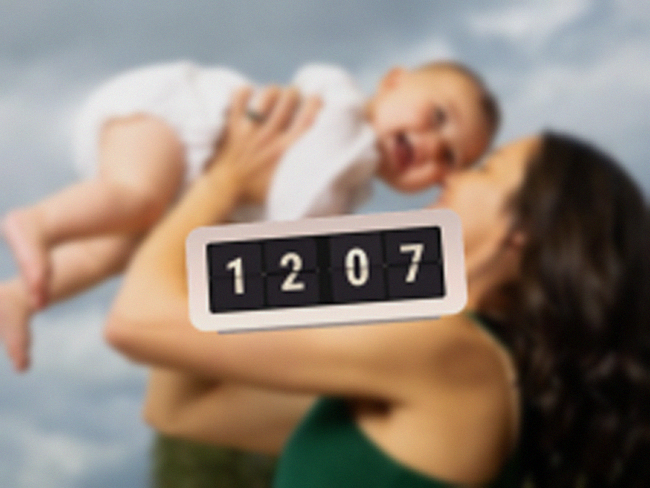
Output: 12.07
